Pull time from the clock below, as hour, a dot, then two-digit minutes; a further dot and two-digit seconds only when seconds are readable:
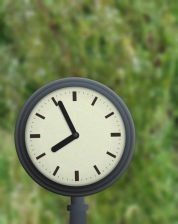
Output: 7.56
